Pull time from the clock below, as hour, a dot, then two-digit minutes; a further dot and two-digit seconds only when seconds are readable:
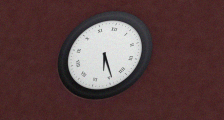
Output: 5.24
